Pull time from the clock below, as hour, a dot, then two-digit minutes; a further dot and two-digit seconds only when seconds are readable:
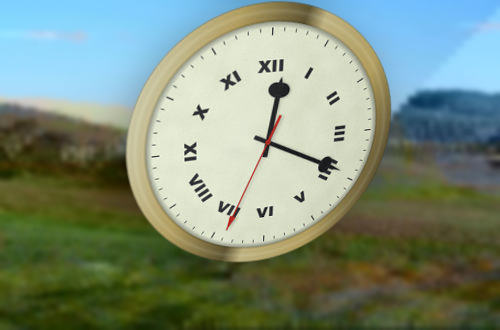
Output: 12.19.34
